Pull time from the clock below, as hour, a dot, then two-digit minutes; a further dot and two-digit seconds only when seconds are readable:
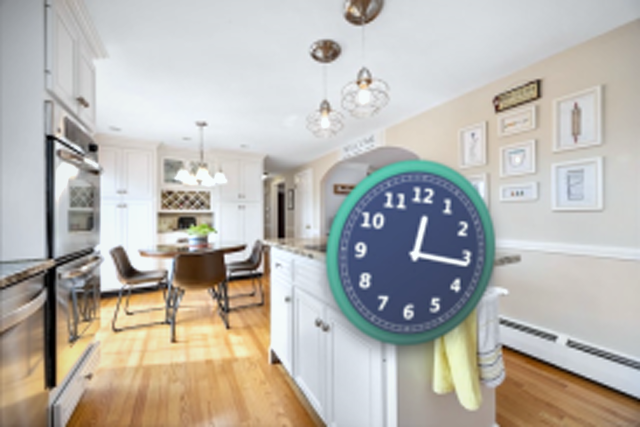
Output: 12.16
